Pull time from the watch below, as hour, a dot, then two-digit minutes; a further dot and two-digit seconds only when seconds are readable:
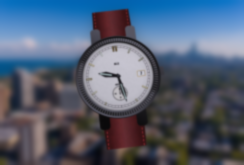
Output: 9.28
